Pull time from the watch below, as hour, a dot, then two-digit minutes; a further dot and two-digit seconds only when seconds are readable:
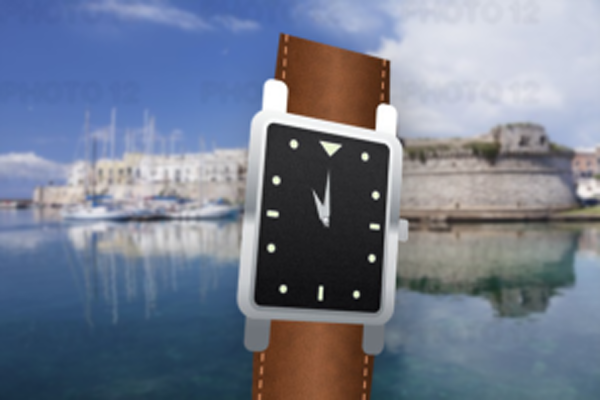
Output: 11.00
